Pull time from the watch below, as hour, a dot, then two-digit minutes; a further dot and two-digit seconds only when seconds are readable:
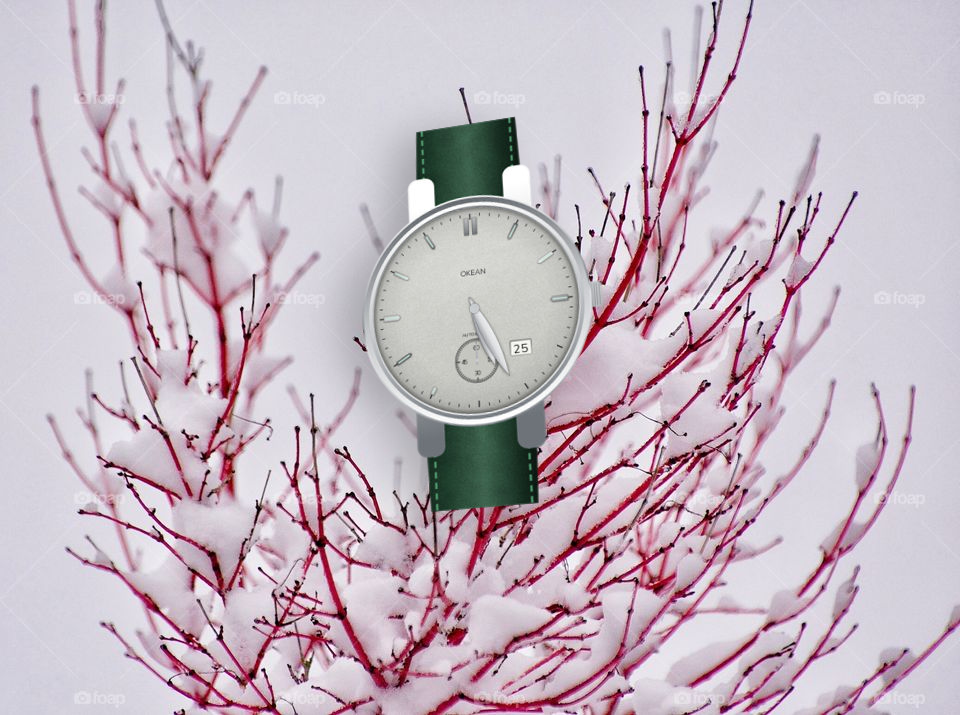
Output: 5.26
